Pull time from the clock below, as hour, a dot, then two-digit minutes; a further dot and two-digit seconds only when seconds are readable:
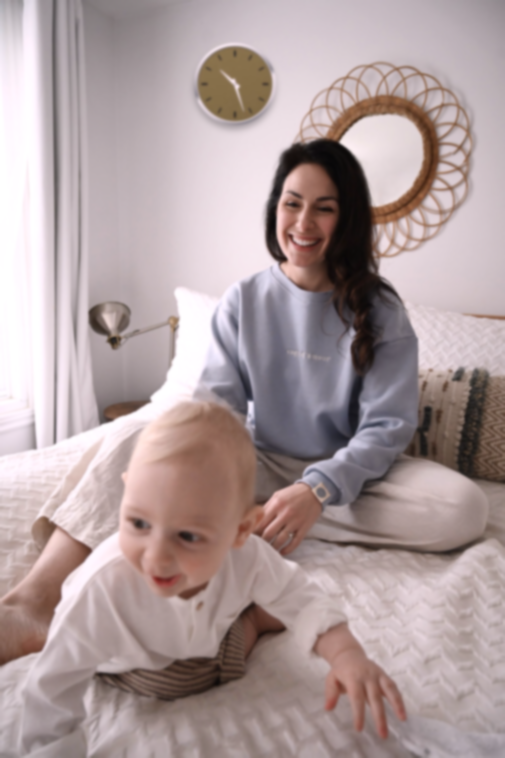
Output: 10.27
